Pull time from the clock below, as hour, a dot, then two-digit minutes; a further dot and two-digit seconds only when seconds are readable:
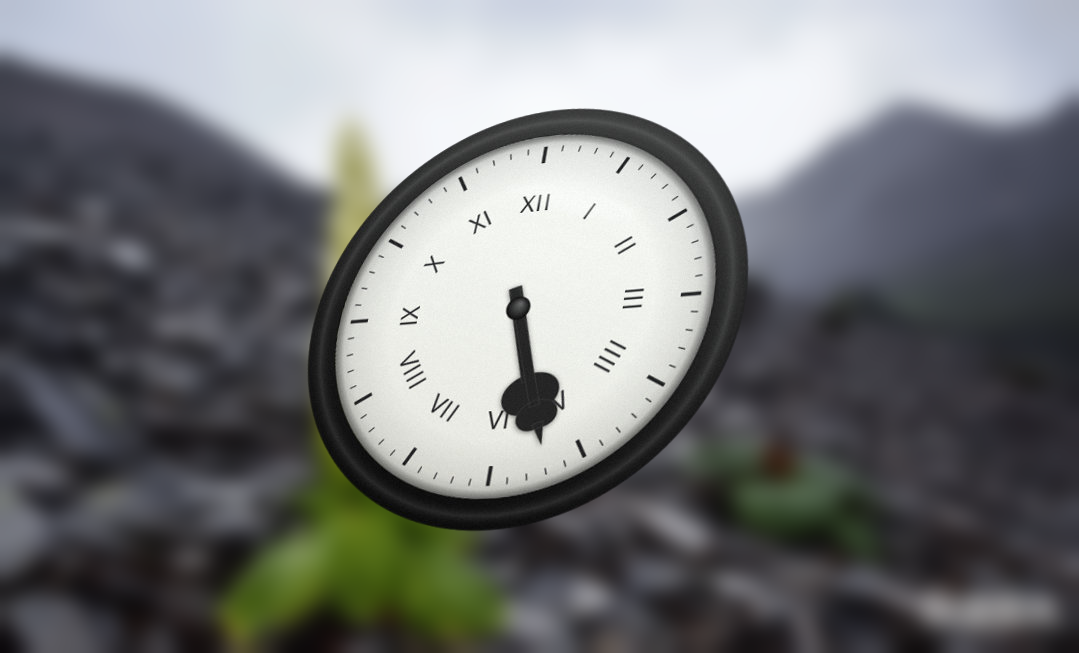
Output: 5.27
